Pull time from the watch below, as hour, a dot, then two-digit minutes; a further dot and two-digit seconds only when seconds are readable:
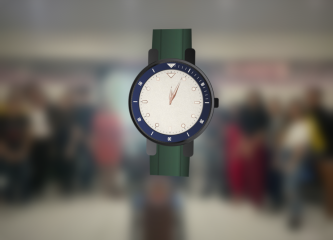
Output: 12.04
